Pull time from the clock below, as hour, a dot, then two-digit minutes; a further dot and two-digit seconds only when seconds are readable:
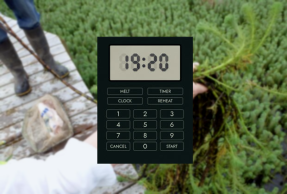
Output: 19.20
